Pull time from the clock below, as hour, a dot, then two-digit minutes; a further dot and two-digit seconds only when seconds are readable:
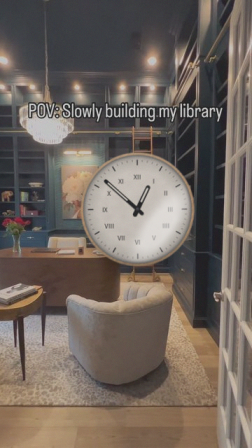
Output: 12.52
